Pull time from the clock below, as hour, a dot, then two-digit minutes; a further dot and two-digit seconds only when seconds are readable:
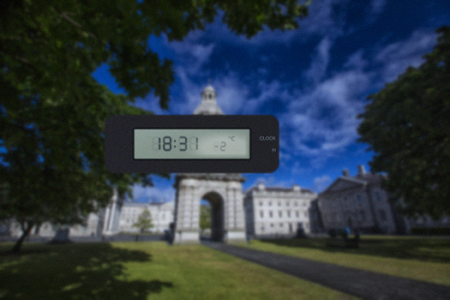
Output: 18.31
